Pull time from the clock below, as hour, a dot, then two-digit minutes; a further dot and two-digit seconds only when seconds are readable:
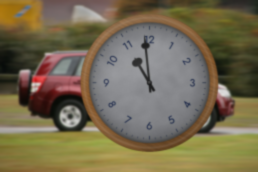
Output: 10.59
